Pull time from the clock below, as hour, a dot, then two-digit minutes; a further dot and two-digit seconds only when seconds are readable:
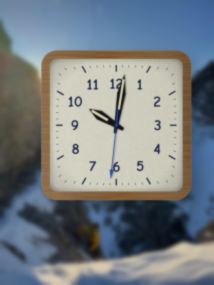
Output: 10.01.31
